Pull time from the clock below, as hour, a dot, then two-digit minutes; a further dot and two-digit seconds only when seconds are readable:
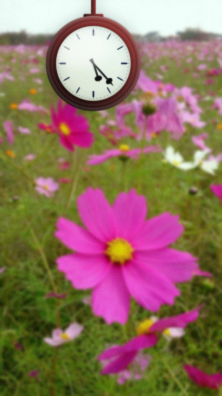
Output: 5.23
